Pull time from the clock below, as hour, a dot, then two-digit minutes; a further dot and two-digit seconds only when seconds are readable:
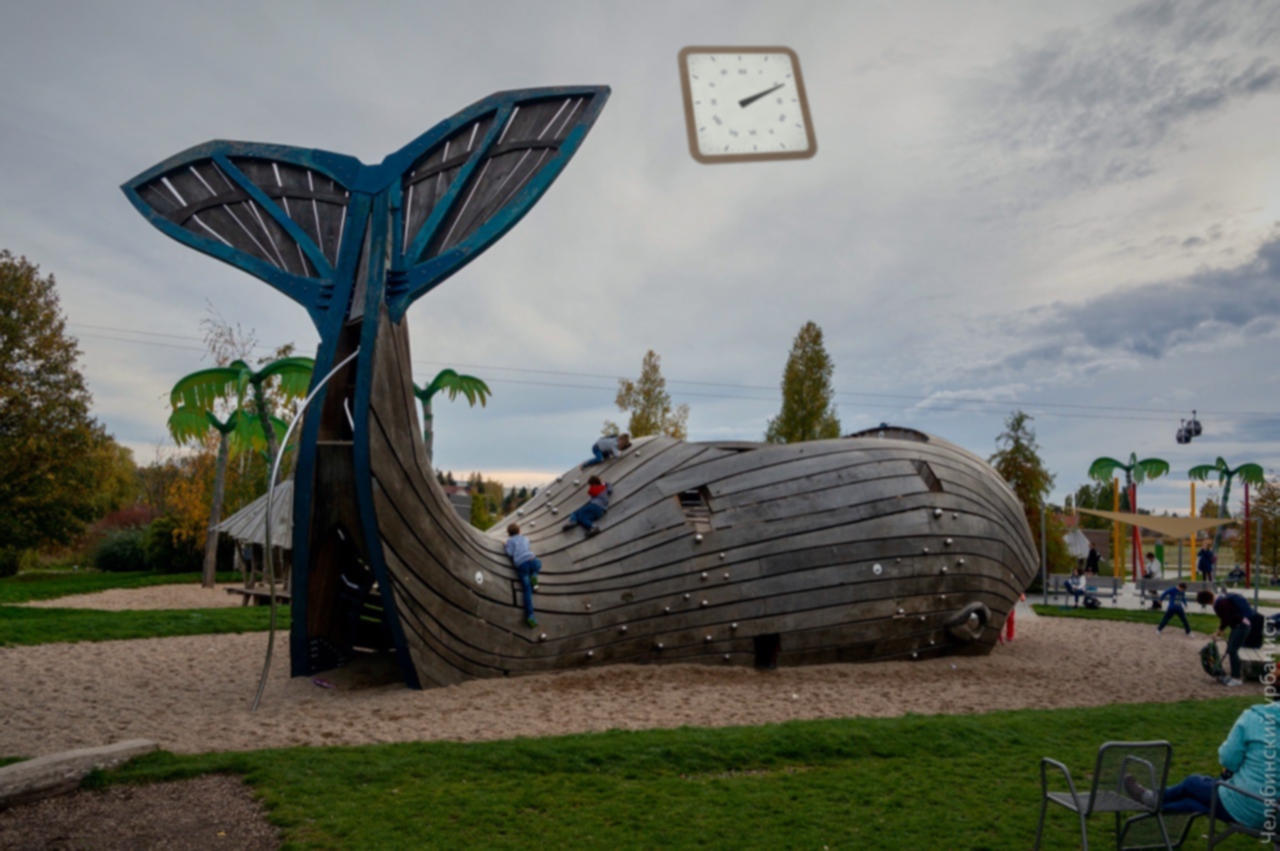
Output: 2.11
